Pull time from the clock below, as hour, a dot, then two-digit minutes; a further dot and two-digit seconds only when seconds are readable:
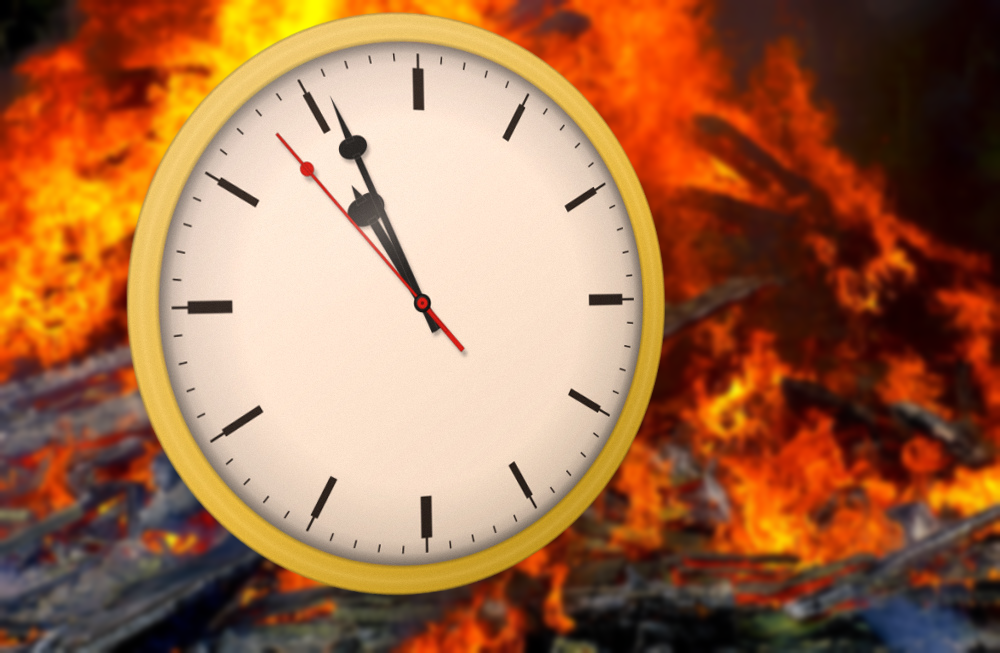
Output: 10.55.53
